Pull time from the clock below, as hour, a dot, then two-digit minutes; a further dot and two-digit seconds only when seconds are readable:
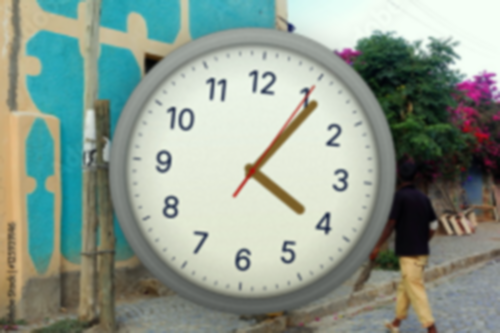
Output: 4.06.05
